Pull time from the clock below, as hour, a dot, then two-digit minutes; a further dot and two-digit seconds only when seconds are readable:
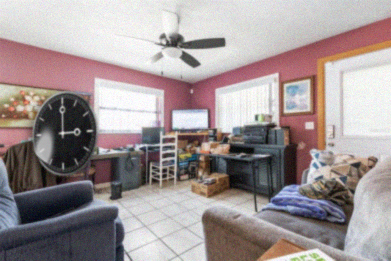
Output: 3.00
